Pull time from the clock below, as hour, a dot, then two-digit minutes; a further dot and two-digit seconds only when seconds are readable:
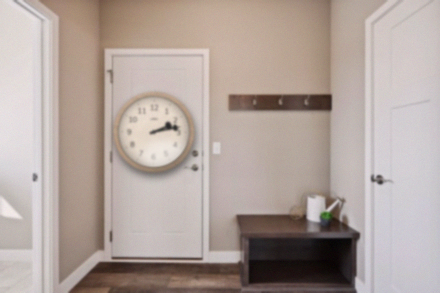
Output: 2.13
